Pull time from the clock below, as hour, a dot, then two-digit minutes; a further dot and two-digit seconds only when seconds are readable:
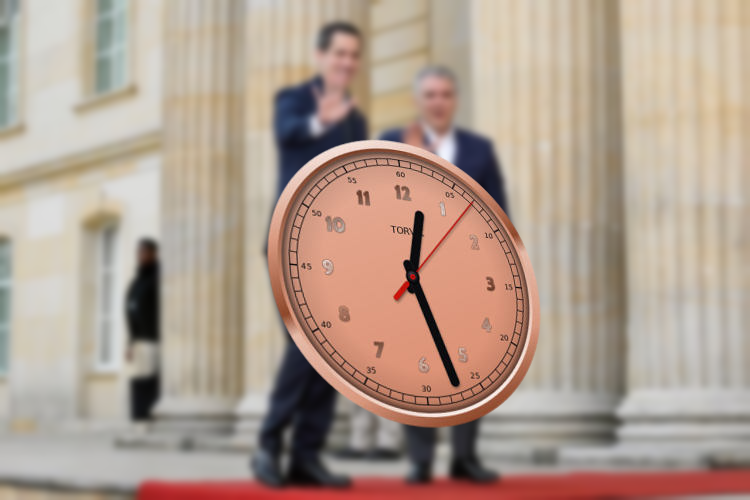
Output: 12.27.07
